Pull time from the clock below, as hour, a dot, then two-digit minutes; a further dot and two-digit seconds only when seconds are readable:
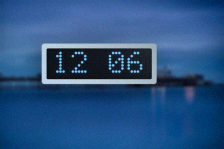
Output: 12.06
